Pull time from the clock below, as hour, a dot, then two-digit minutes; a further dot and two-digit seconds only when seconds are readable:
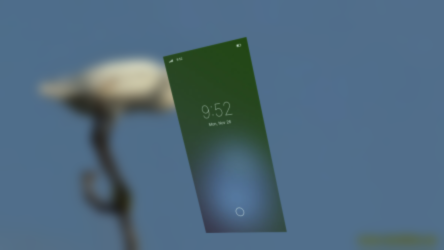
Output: 9.52
